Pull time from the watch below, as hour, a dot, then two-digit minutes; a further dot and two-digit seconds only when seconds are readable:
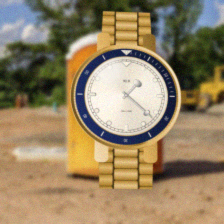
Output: 1.22
